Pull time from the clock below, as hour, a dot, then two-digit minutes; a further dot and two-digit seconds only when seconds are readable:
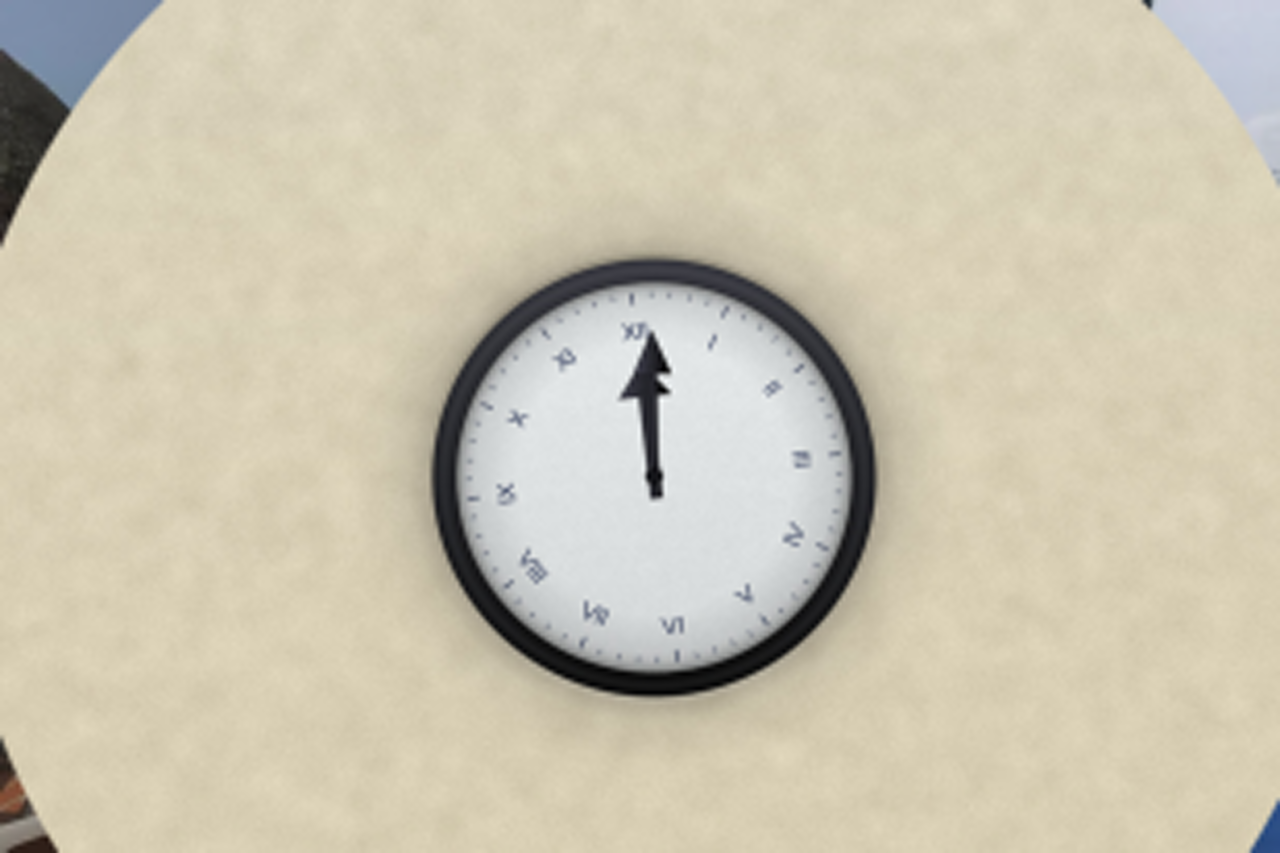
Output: 12.01
